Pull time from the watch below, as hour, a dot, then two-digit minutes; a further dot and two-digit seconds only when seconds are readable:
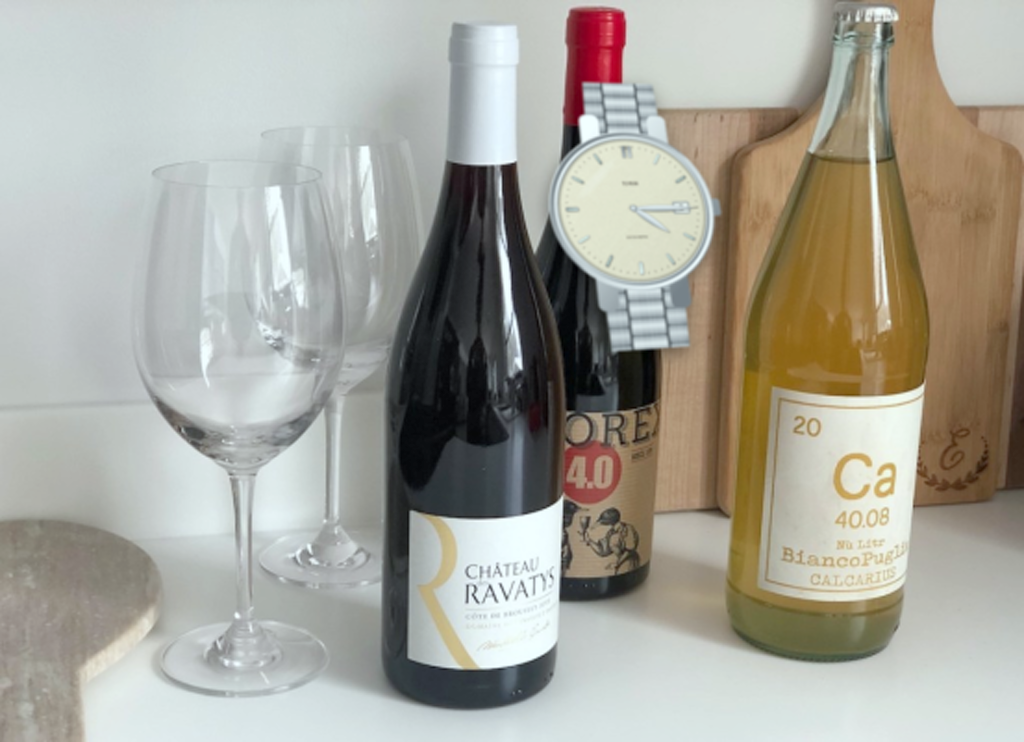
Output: 4.15
